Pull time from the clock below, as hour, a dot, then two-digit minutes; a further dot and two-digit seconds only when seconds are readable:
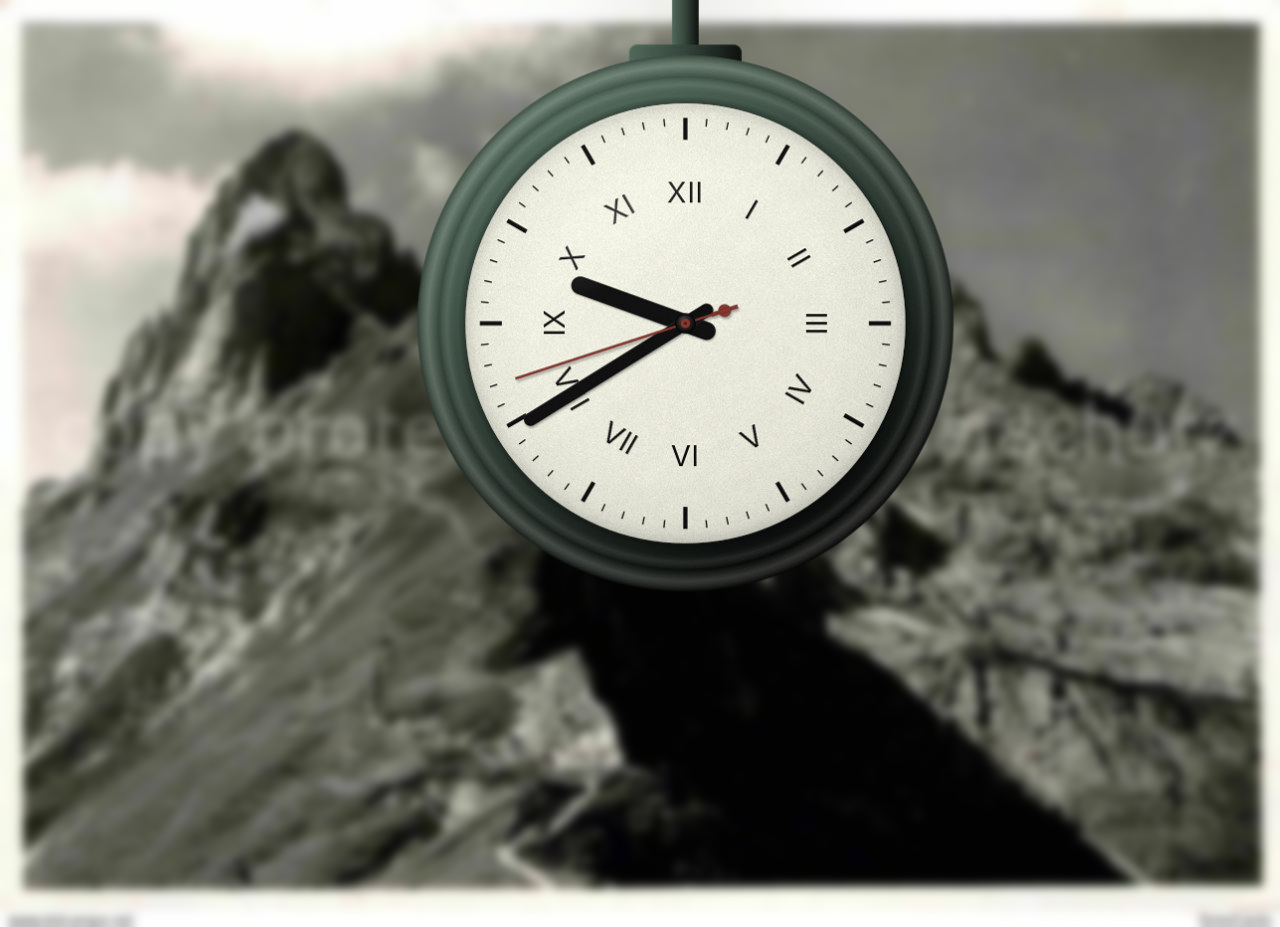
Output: 9.39.42
